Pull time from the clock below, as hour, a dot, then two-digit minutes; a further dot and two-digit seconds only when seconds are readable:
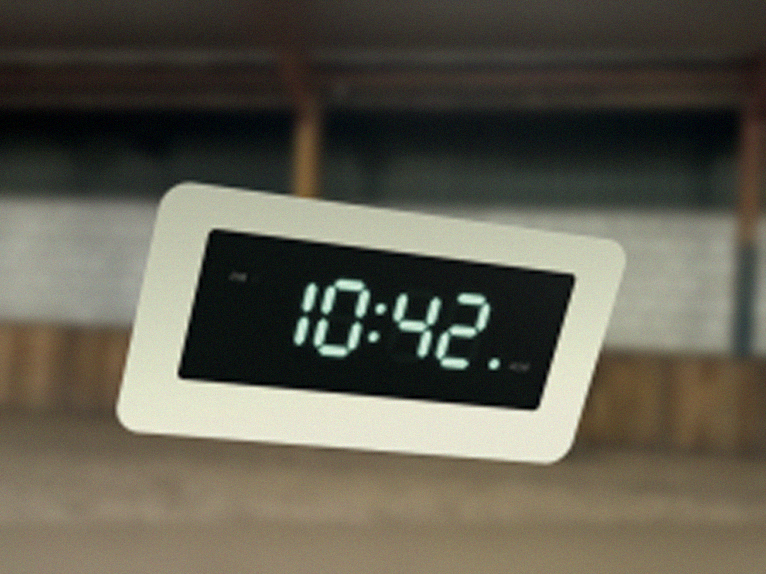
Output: 10.42
